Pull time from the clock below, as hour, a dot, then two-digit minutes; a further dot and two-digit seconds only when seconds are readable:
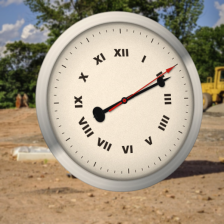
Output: 8.11.10
